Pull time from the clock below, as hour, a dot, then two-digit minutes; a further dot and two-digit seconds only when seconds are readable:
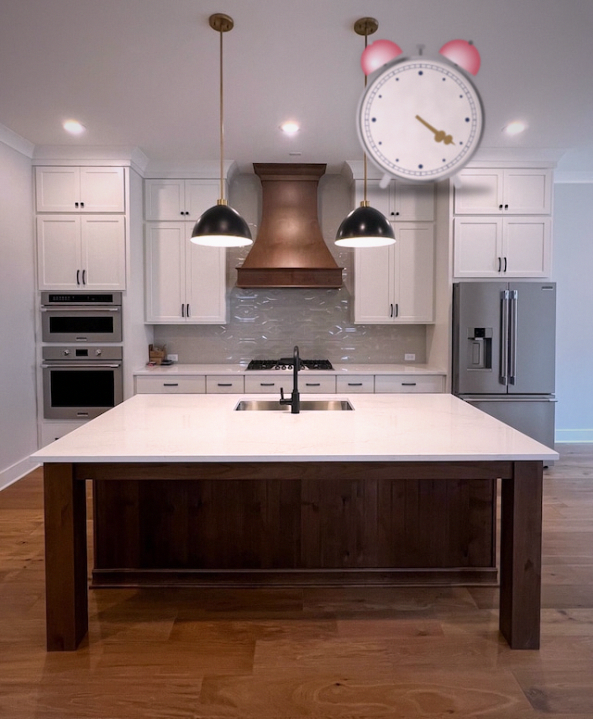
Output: 4.21
